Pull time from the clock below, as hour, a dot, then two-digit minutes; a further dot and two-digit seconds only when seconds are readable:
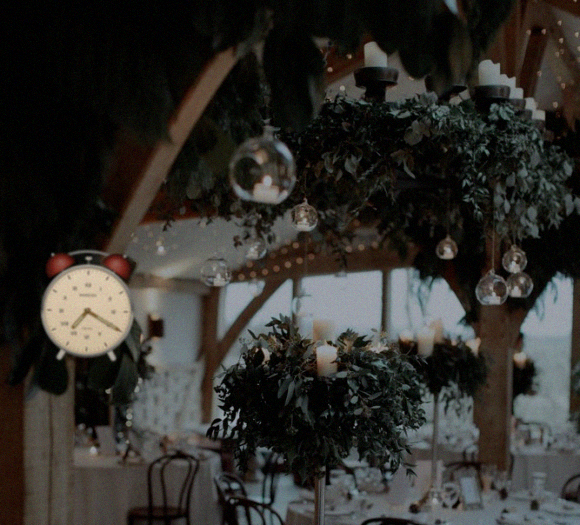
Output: 7.20
